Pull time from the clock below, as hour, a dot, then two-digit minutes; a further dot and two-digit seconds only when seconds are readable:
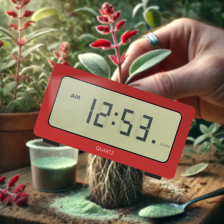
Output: 12.53
